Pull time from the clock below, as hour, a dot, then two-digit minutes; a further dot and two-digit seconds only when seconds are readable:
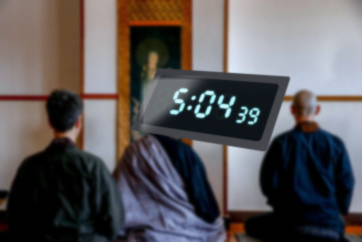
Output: 5.04.39
